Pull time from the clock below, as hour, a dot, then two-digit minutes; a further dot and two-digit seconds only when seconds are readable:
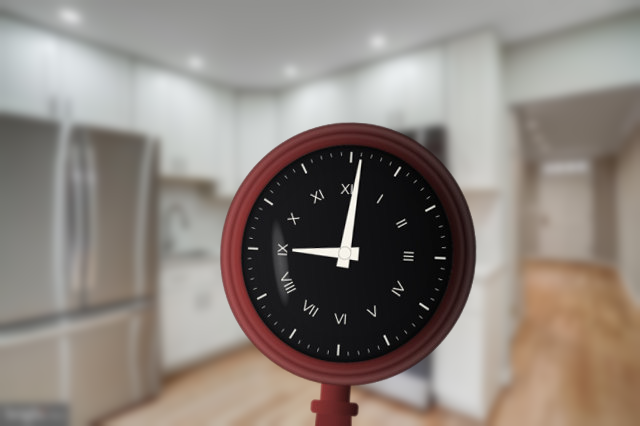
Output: 9.01
